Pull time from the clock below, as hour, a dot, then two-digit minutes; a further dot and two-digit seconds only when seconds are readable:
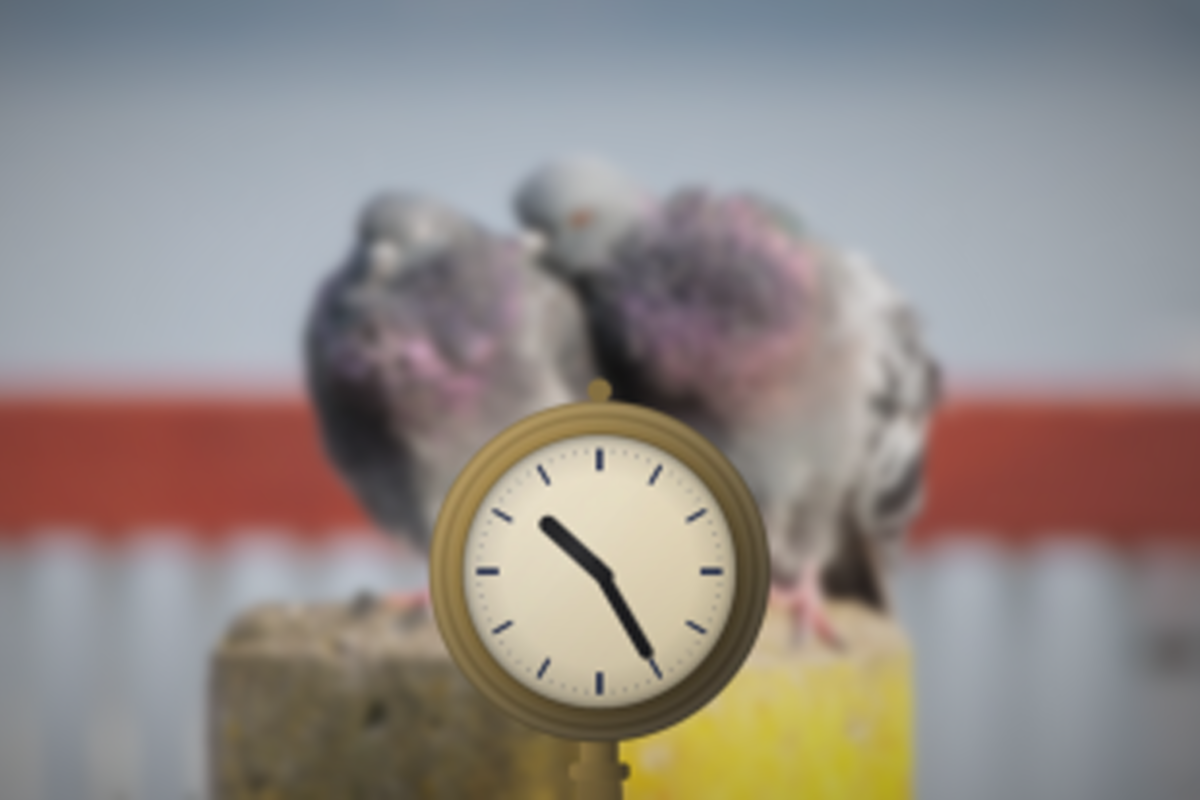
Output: 10.25
